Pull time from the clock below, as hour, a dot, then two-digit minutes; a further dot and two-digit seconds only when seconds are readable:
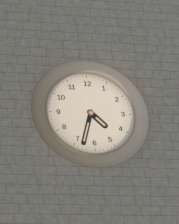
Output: 4.33
